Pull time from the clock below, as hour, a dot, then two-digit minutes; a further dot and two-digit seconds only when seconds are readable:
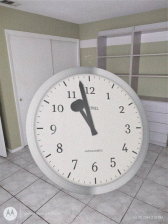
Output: 10.58
